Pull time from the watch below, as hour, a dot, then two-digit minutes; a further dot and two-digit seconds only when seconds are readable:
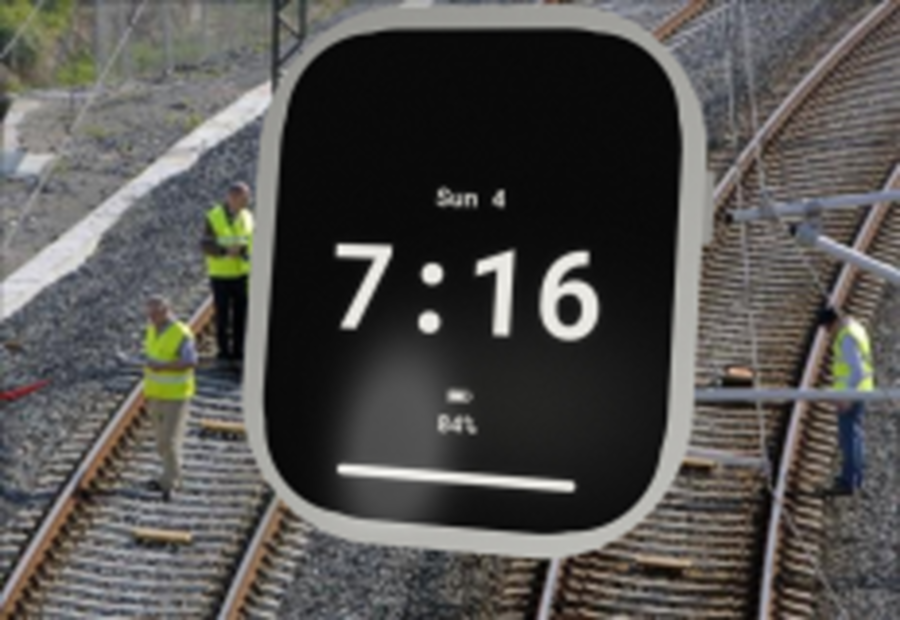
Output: 7.16
